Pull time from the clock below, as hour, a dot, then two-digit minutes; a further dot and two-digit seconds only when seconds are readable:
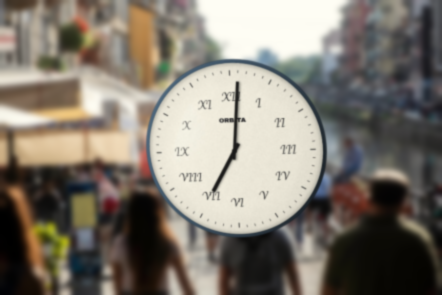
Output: 7.01
